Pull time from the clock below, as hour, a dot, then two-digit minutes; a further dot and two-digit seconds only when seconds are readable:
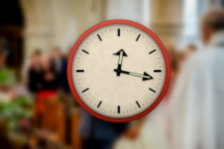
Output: 12.17
